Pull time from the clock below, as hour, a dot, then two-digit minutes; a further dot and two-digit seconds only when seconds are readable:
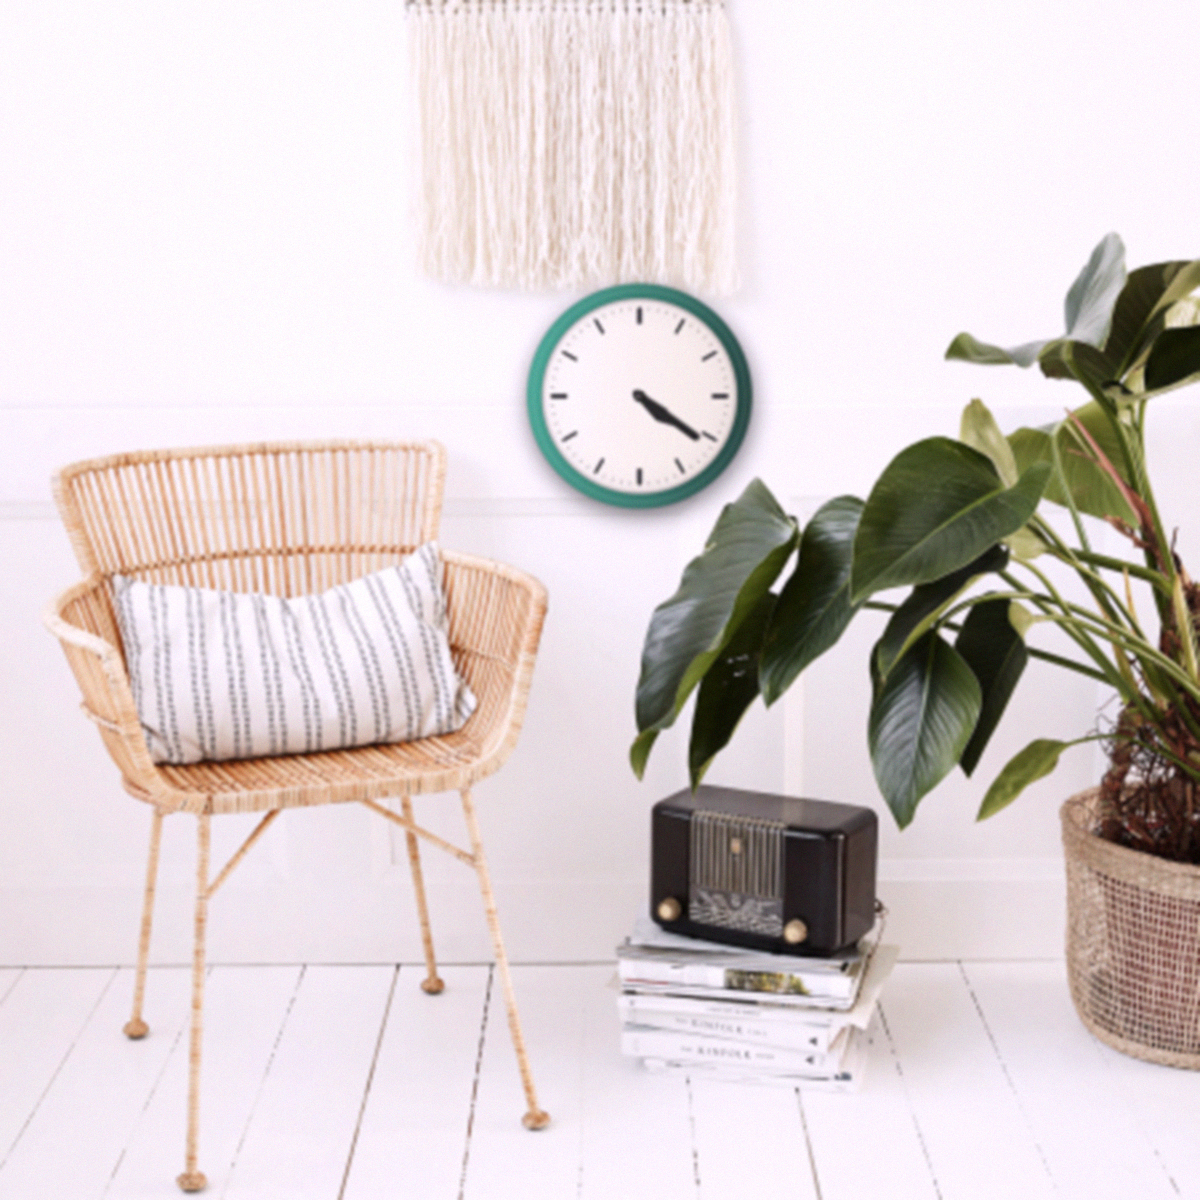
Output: 4.21
